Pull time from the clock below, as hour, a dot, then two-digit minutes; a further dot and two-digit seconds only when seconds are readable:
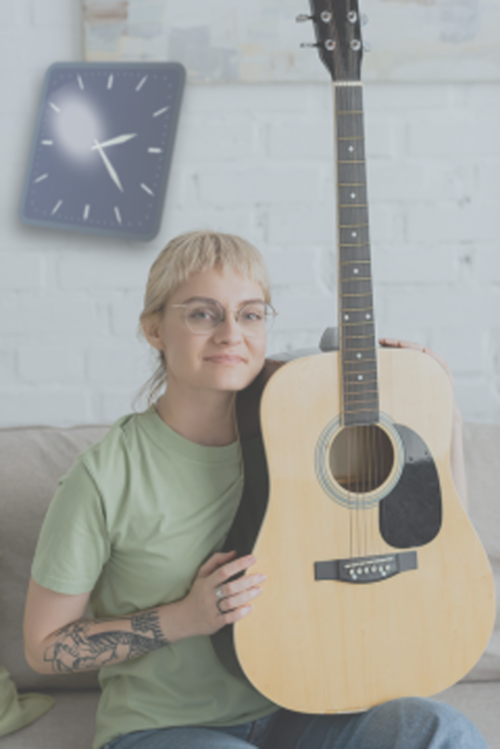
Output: 2.23
